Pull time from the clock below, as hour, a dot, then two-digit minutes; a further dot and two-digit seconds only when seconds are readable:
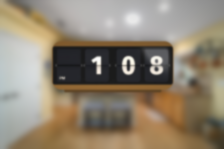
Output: 1.08
